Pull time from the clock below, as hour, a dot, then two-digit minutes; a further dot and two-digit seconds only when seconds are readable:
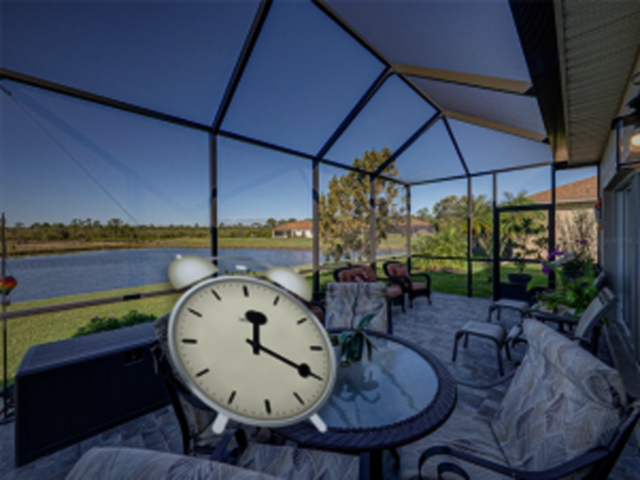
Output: 12.20
